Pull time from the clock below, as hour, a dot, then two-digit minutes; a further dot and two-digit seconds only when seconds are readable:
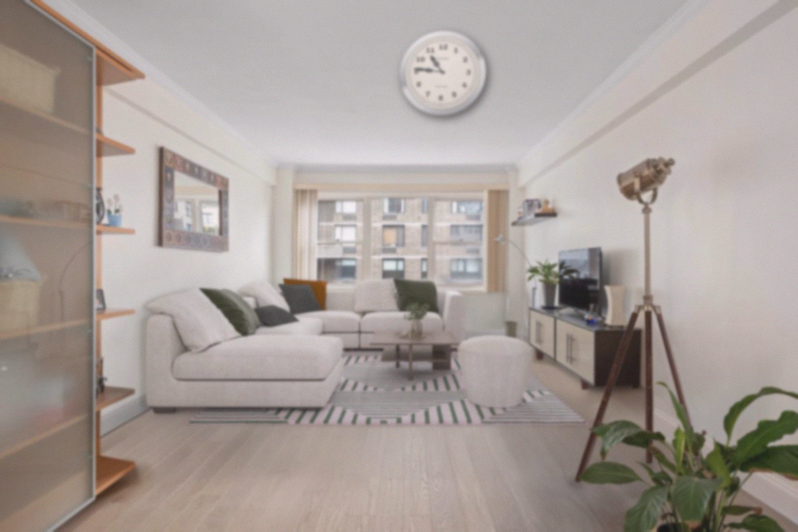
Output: 10.46
